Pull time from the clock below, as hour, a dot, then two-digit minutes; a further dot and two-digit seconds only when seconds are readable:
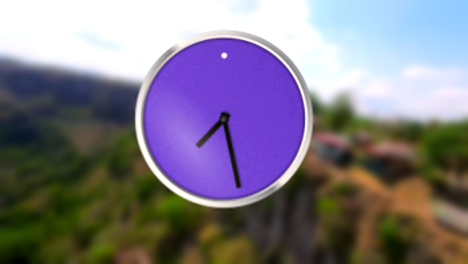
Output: 7.28
